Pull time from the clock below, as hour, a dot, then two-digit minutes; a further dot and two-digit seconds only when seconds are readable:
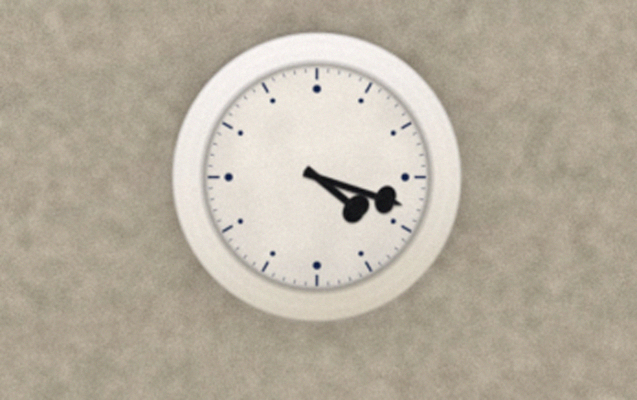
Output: 4.18
